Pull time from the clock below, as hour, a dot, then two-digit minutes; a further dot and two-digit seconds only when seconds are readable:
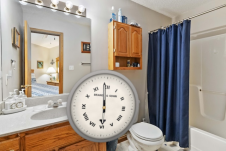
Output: 5.59
